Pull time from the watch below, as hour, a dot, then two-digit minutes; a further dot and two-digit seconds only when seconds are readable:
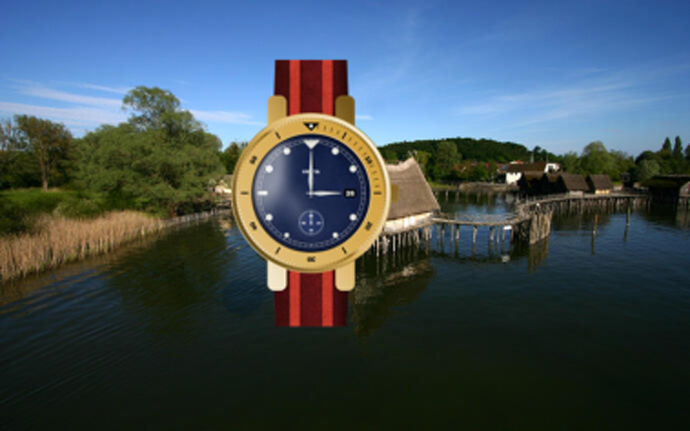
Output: 3.00
